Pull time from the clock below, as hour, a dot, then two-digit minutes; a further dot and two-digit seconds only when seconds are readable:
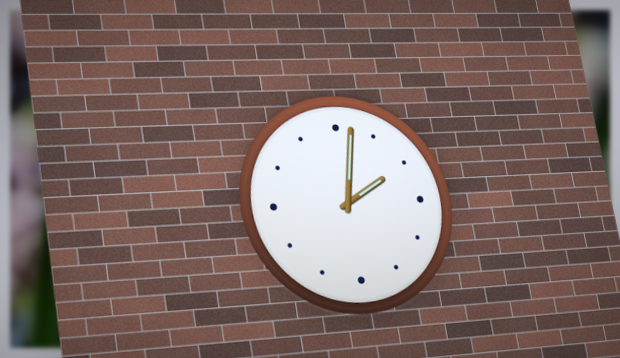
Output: 2.02
